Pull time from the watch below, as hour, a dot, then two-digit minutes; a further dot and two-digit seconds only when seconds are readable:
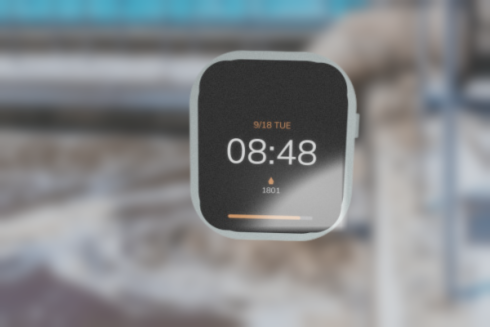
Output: 8.48
